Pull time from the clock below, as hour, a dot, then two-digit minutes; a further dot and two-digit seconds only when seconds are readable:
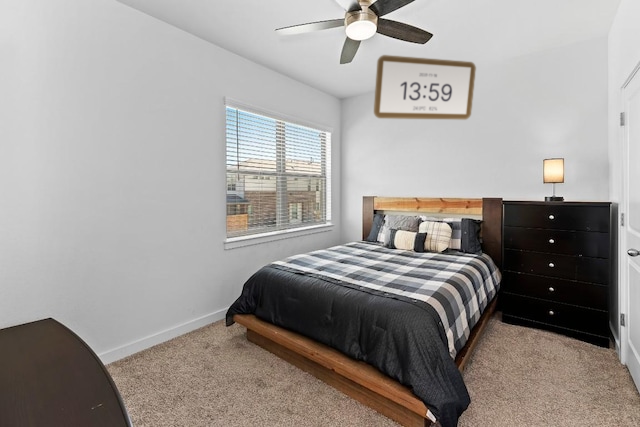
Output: 13.59
